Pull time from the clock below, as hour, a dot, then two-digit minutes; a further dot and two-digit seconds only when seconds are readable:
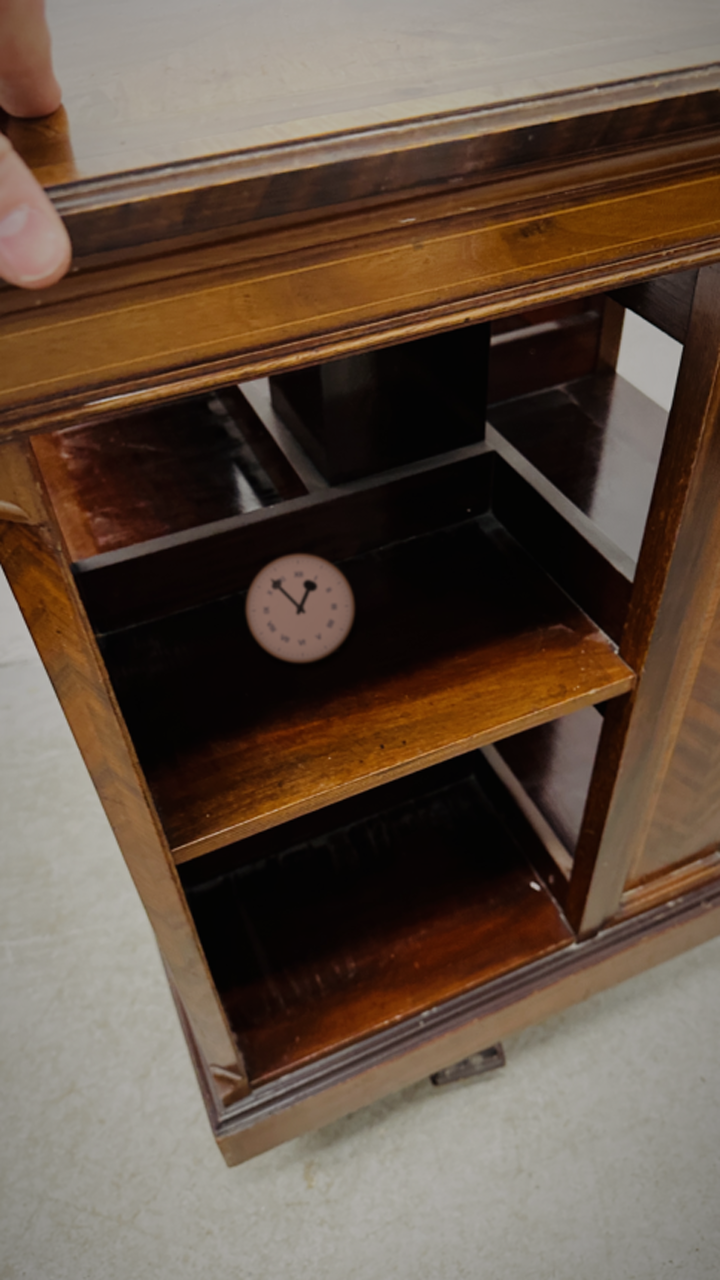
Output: 12.53
